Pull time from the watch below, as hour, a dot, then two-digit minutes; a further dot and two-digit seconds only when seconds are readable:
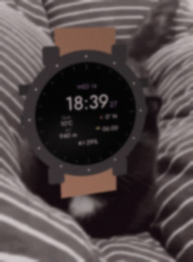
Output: 18.39
